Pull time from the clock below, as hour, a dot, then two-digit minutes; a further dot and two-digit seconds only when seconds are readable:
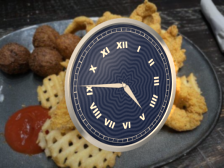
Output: 4.46
